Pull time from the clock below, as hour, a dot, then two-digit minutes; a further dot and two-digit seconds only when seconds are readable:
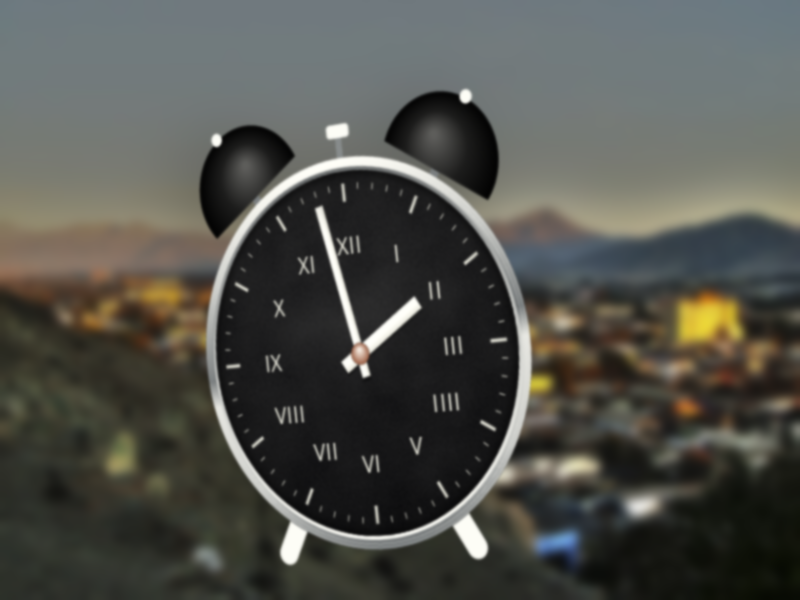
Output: 1.58
